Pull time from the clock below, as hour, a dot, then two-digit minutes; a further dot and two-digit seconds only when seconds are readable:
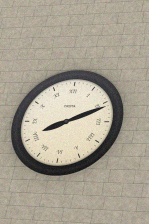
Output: 8.11
